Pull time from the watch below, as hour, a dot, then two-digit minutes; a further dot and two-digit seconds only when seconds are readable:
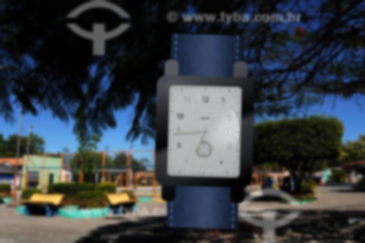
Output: 6.44
